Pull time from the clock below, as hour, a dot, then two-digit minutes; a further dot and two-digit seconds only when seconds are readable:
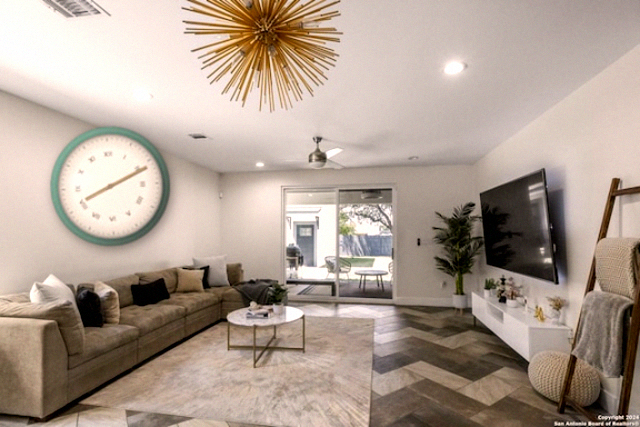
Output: 8.11
